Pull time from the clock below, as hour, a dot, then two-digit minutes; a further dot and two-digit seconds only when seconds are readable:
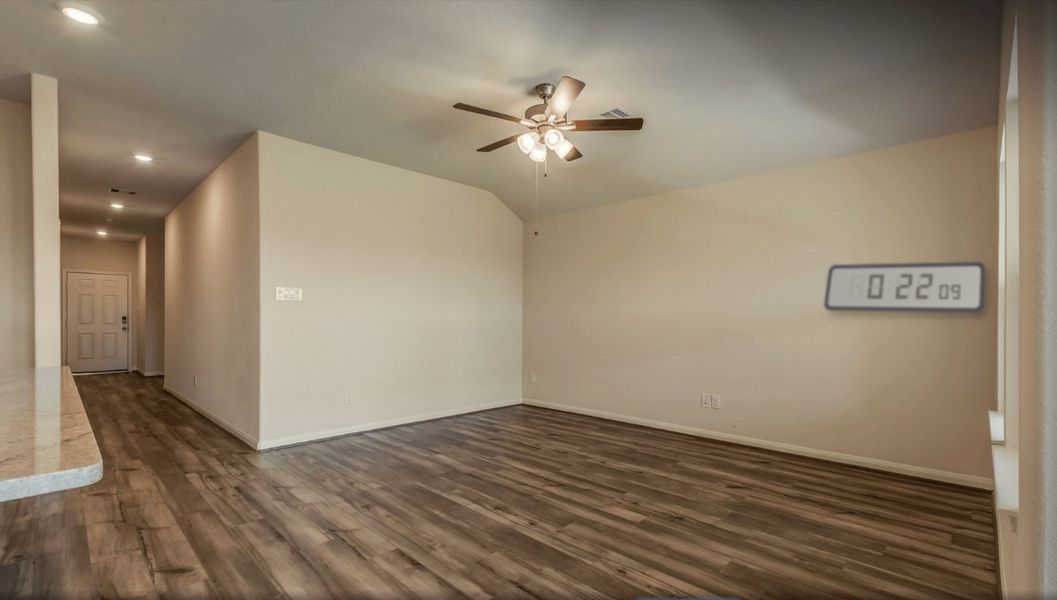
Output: 0.22.09
